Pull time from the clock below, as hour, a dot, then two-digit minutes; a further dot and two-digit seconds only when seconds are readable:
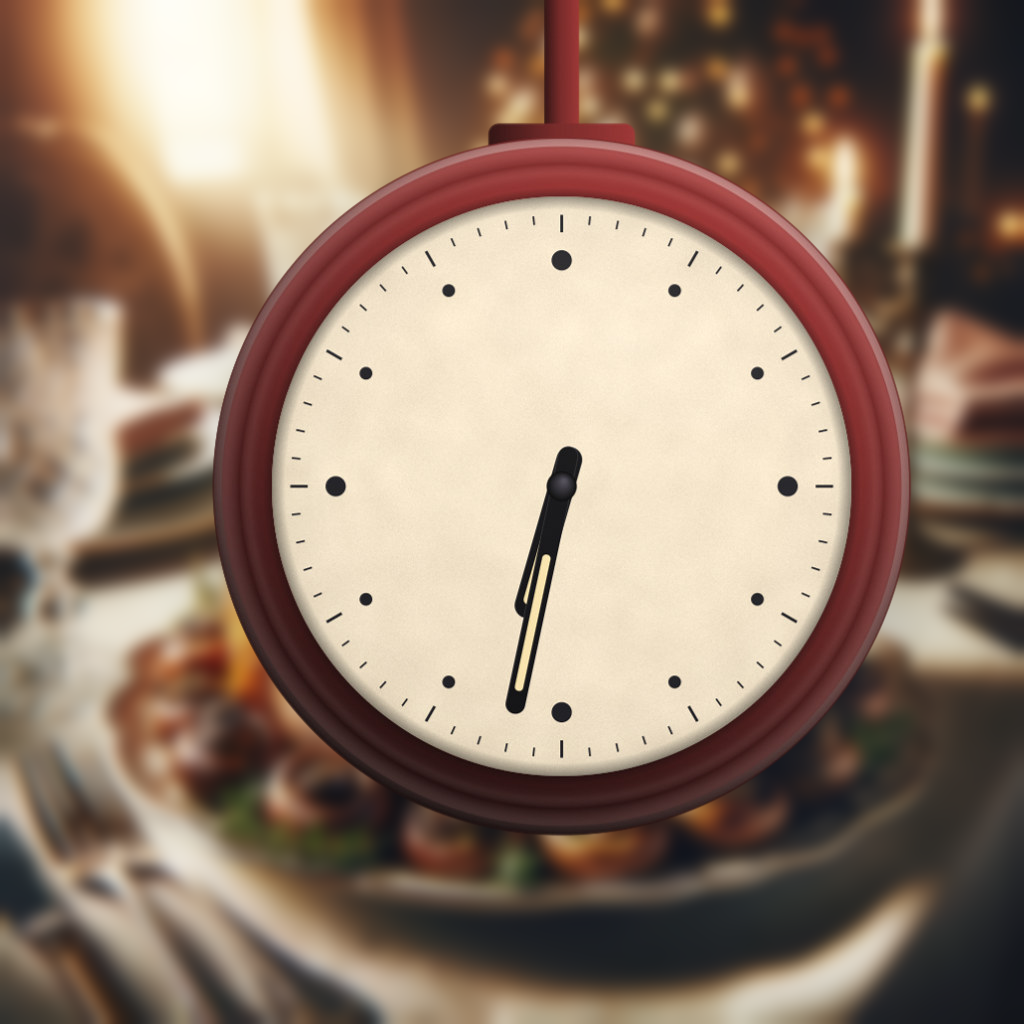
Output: 6.32
